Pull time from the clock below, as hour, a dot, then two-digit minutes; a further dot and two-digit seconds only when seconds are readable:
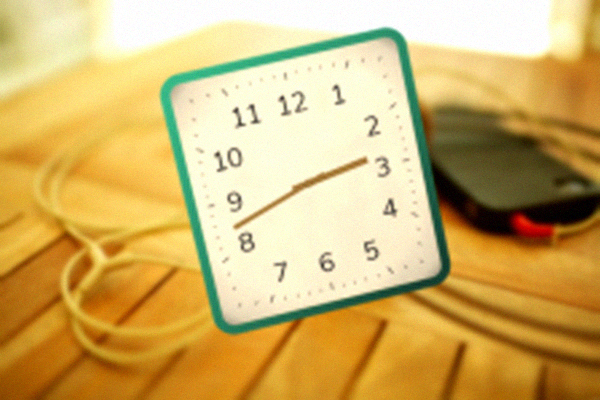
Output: 2.42
